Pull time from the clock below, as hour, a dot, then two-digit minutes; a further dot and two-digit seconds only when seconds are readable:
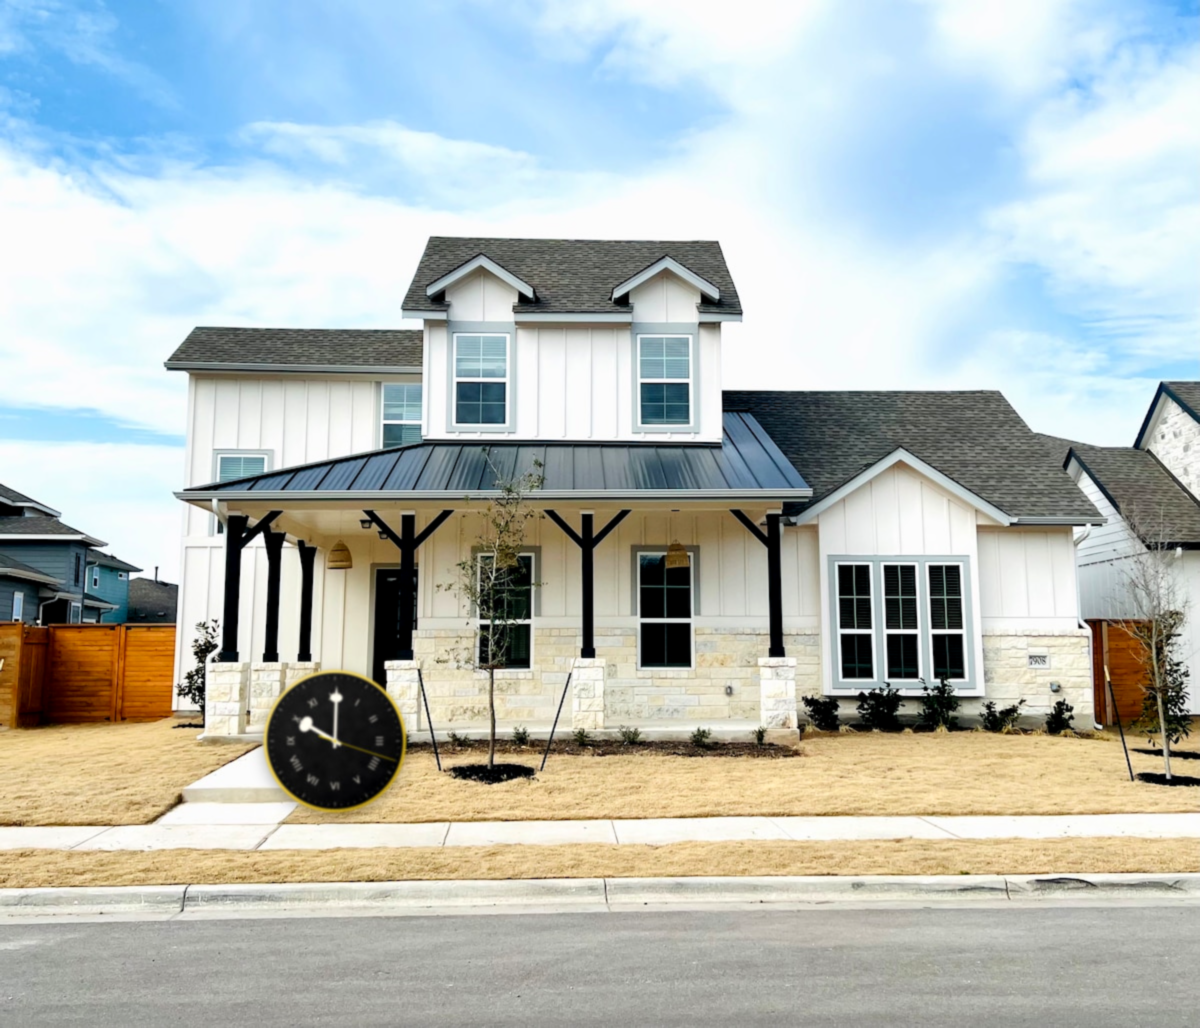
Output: 10.00.18
